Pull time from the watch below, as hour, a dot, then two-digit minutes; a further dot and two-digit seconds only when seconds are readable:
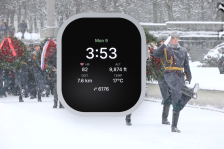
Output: 3.53
